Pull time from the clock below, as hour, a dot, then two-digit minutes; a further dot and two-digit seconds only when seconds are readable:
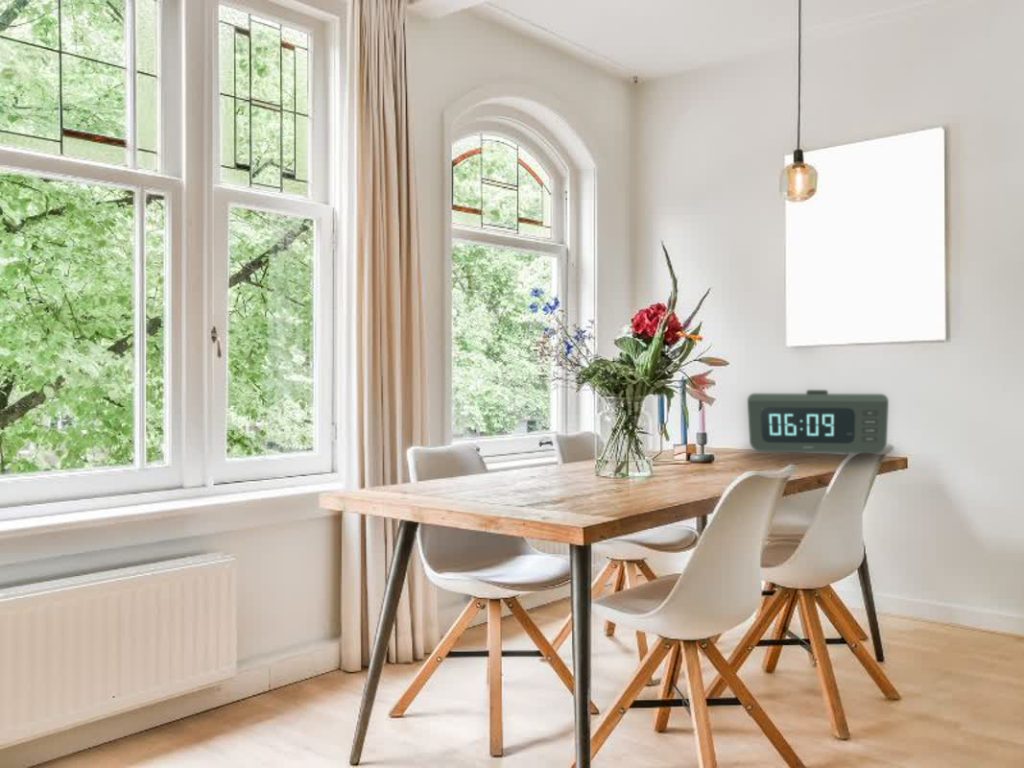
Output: 6.09
